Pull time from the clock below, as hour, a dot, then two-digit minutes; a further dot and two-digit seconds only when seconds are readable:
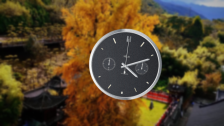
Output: 4.11
